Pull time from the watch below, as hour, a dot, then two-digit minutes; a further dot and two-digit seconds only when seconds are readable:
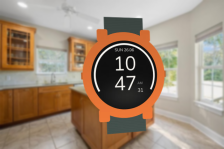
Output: 10.47
